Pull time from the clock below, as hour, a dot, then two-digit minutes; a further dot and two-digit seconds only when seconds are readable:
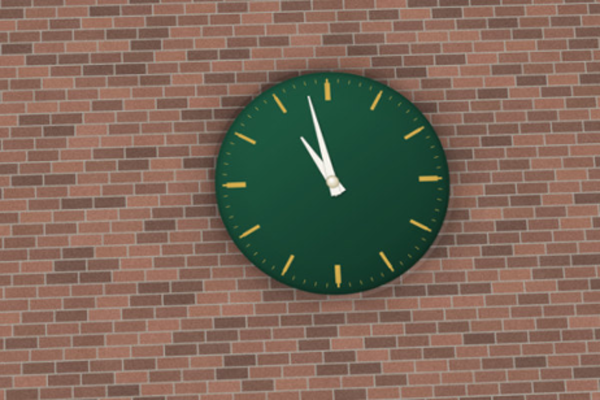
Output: 10.58
